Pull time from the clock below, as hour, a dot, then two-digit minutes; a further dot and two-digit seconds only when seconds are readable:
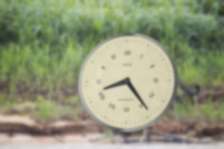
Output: 8.24
